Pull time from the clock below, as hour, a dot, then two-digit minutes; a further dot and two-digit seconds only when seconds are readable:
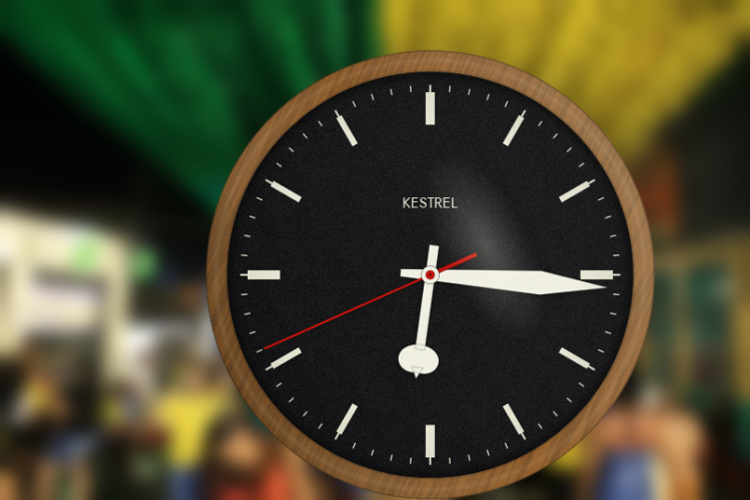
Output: 6.15.41
